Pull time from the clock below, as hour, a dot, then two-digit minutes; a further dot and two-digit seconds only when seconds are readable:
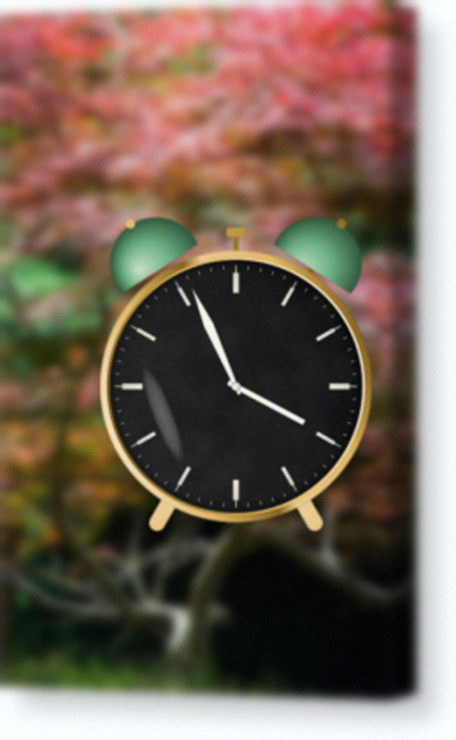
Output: 3.56
